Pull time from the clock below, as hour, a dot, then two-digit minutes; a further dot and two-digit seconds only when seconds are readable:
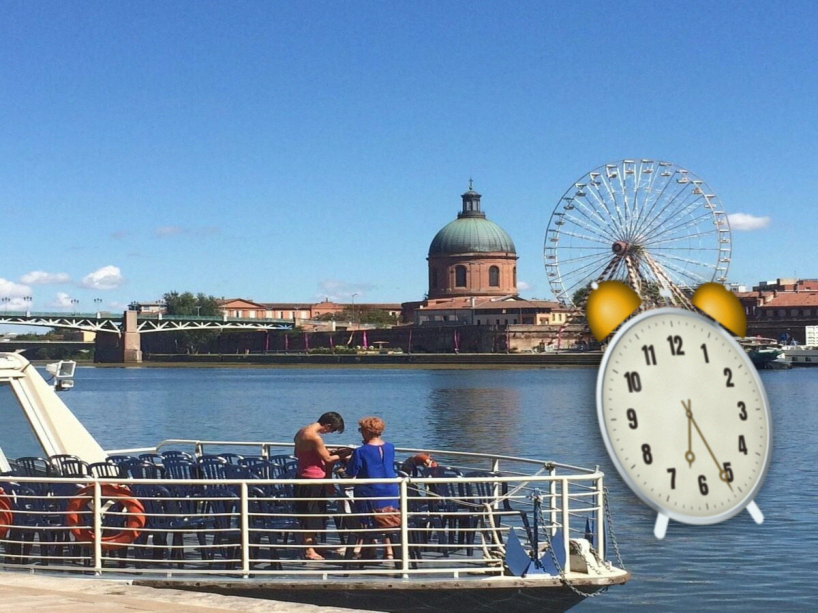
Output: 6.26
